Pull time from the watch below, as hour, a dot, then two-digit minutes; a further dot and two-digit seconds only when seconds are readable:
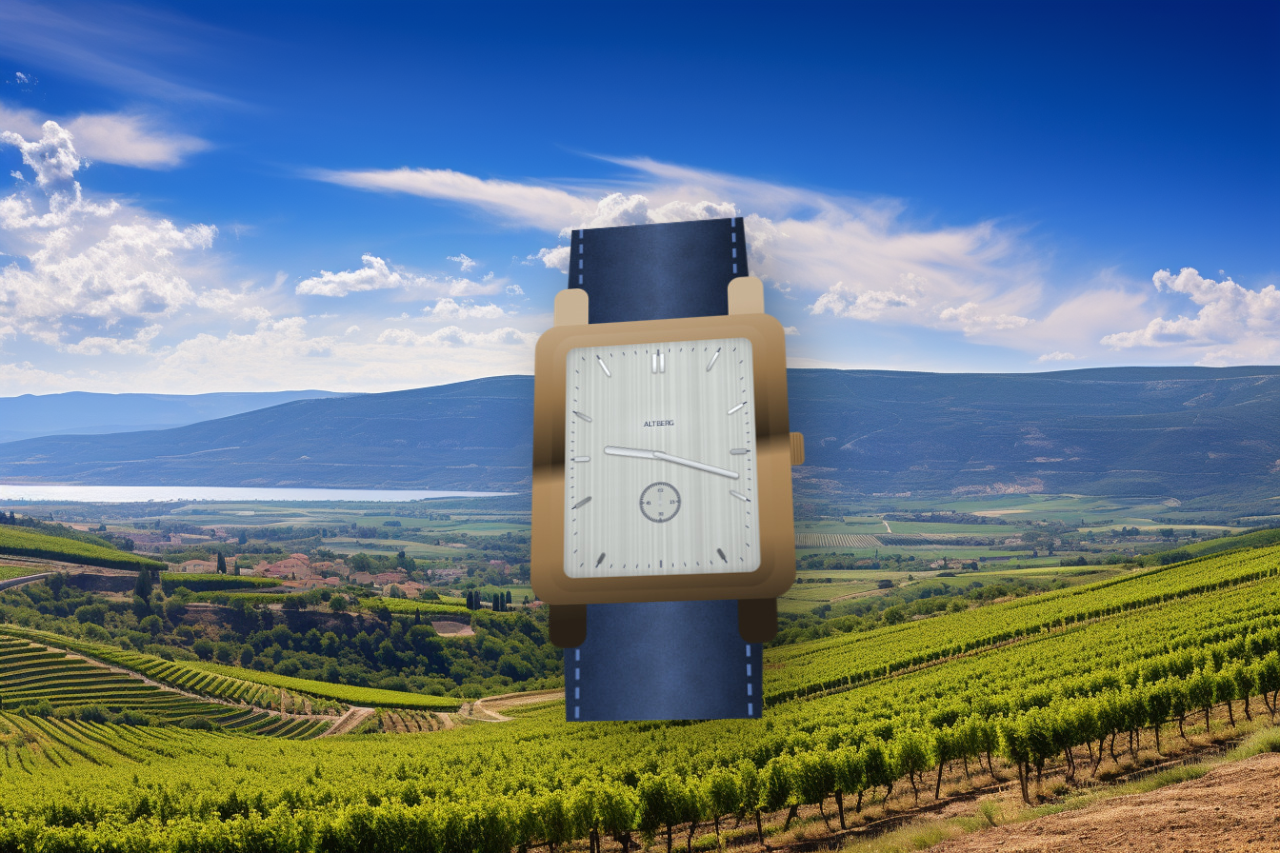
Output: 9.18
